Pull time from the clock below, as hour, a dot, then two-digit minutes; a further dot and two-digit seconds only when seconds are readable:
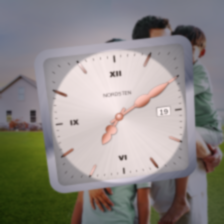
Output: 7.10
